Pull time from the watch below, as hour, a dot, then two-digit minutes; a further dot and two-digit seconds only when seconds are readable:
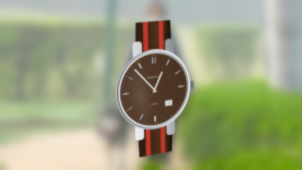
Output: 12.53
